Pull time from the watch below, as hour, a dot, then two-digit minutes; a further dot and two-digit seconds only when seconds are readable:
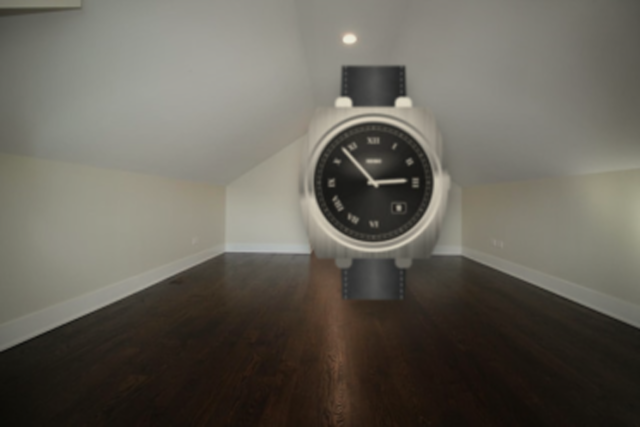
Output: 2.53
